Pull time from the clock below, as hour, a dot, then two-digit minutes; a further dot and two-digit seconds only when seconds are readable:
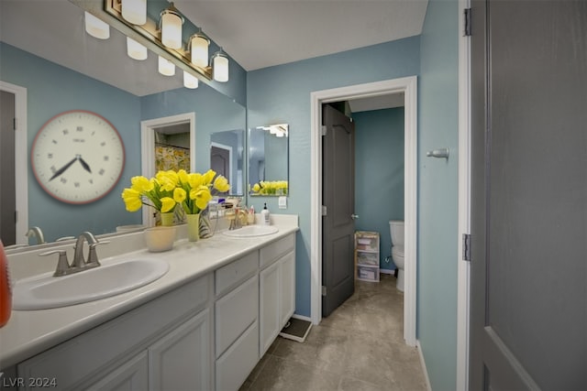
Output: 4.38
